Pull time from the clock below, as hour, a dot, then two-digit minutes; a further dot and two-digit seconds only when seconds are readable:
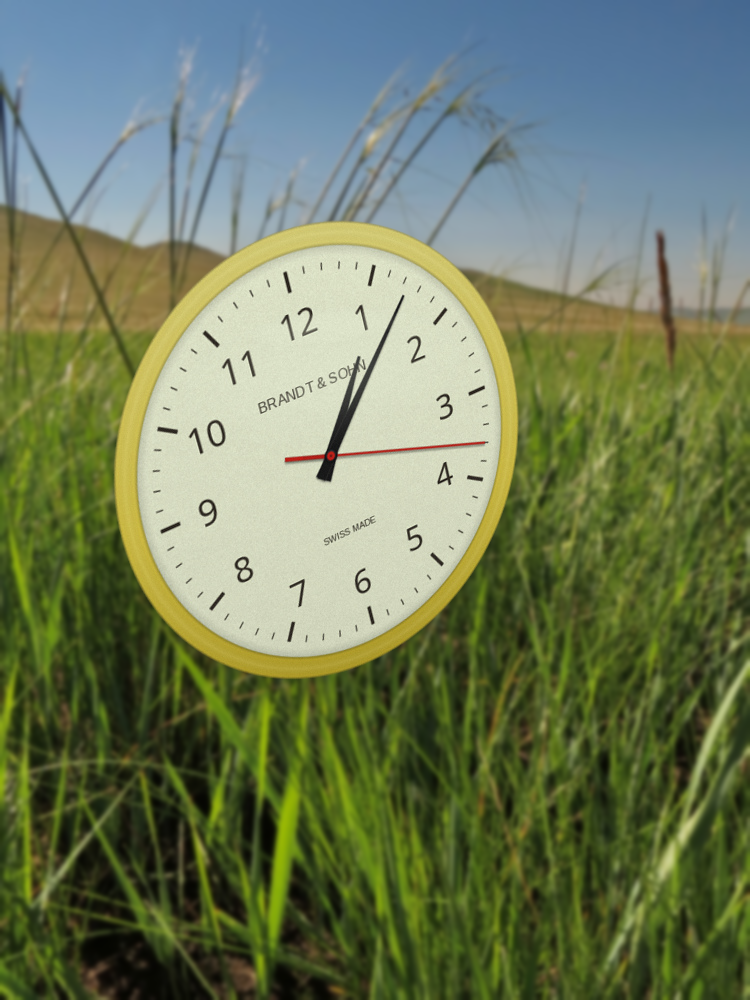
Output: 1.07.18
